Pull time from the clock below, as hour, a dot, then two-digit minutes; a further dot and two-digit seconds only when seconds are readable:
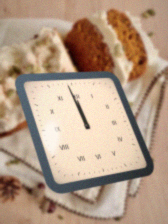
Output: 11.59
